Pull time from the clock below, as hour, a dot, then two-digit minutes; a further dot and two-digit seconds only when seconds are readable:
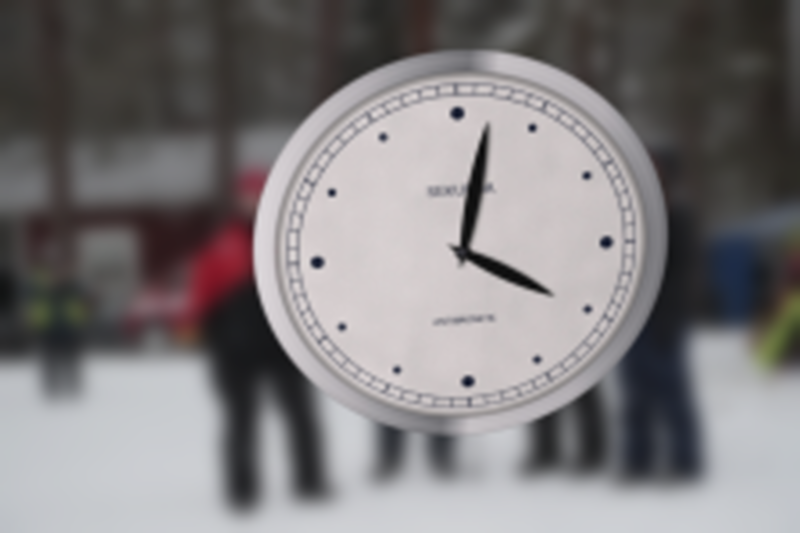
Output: 4.02
